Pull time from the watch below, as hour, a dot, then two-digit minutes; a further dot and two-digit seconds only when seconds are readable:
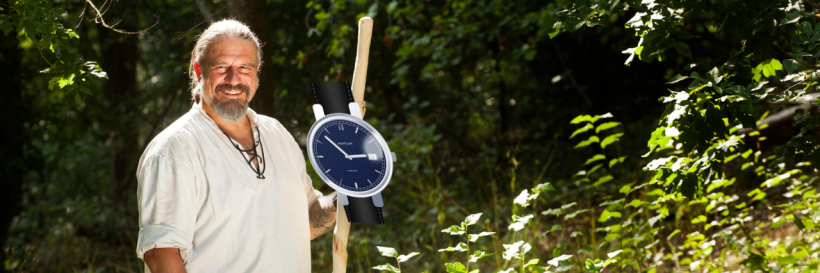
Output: 2.53
